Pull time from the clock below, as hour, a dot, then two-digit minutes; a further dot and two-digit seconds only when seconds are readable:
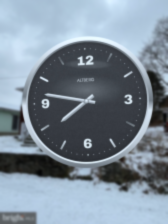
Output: 7.47
